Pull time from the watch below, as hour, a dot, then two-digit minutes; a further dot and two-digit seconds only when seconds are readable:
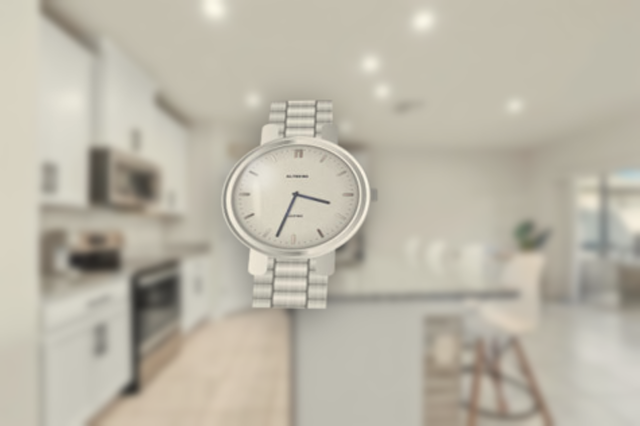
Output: 3.33
